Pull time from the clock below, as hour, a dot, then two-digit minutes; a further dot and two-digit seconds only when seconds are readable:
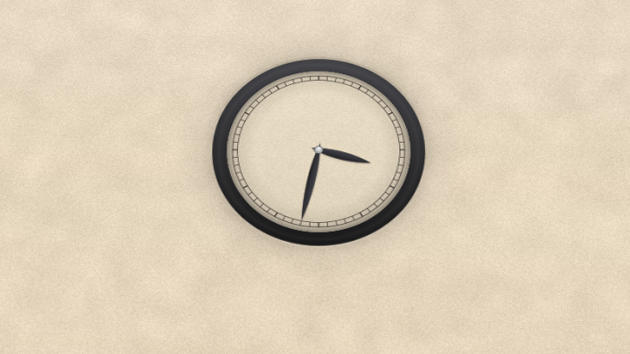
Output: 3.32
